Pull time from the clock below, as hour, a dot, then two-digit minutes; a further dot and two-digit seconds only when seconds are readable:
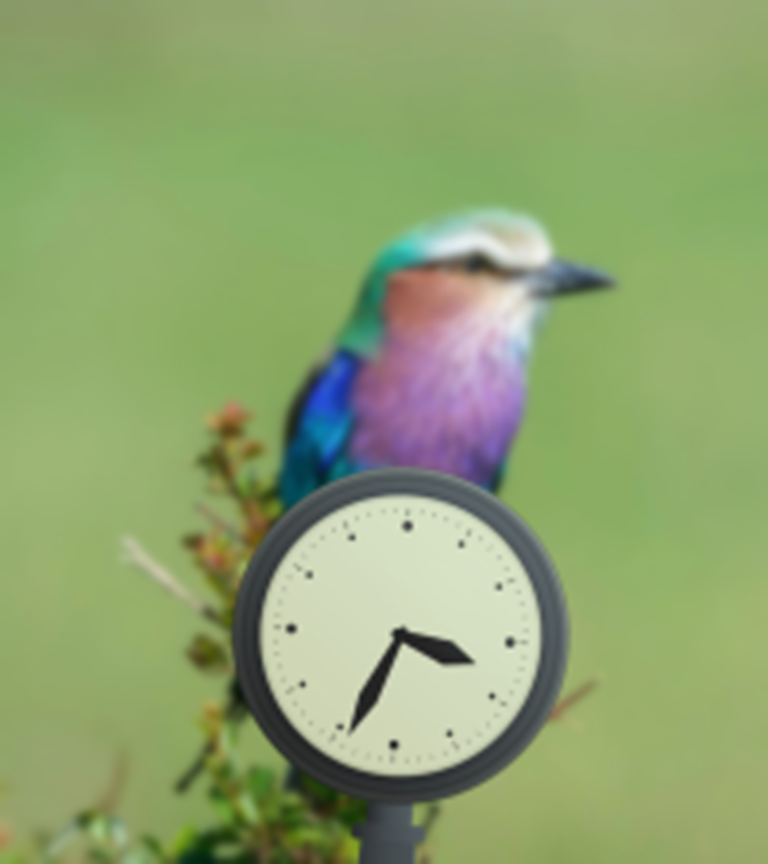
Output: 3.34
